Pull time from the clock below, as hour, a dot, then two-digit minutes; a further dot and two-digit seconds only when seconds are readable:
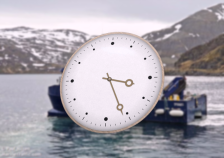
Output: 3.26
